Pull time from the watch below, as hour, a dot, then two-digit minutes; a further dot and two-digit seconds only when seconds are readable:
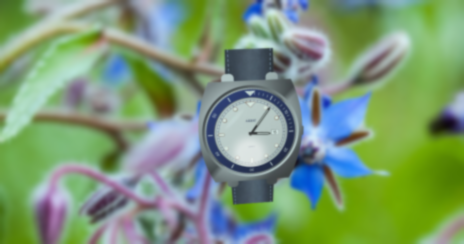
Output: 3.06
